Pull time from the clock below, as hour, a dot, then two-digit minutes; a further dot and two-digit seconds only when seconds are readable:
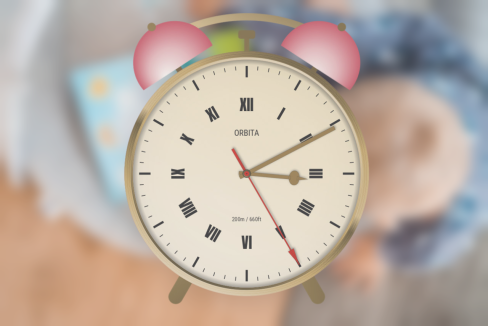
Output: 3.10.25
